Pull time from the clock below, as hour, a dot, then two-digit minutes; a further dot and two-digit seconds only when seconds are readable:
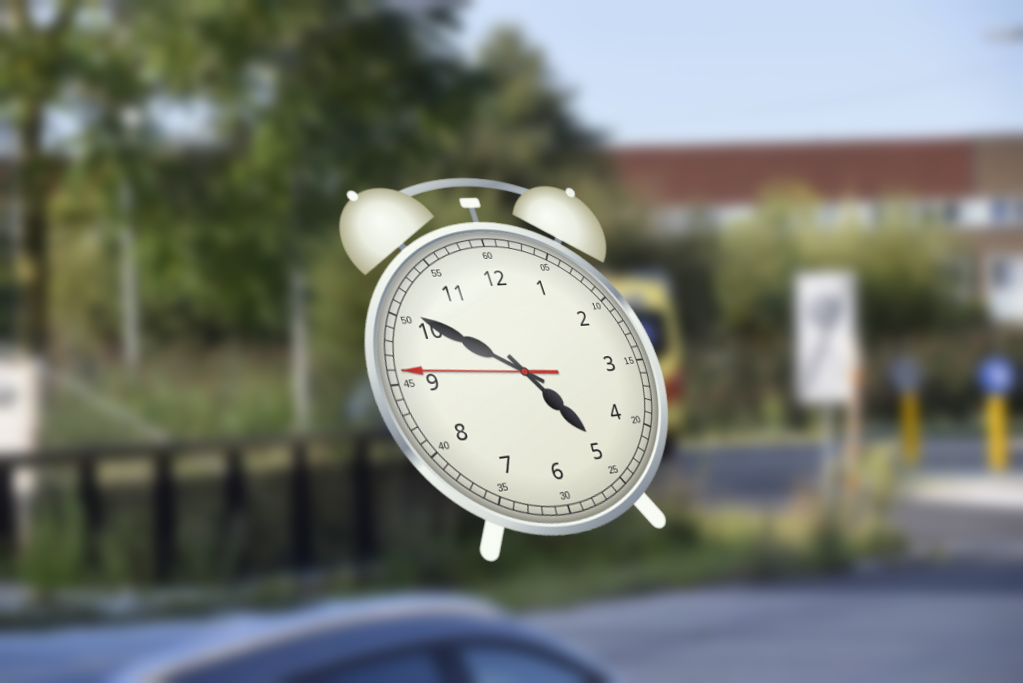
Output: 4.50.46
